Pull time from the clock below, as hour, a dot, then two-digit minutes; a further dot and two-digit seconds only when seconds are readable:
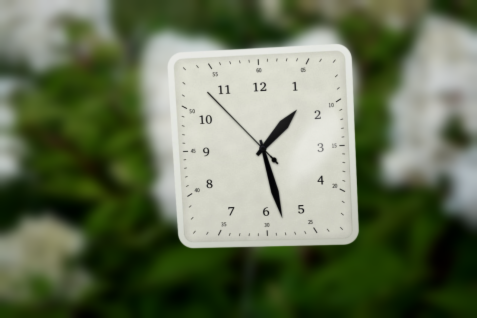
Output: 1.27.53
